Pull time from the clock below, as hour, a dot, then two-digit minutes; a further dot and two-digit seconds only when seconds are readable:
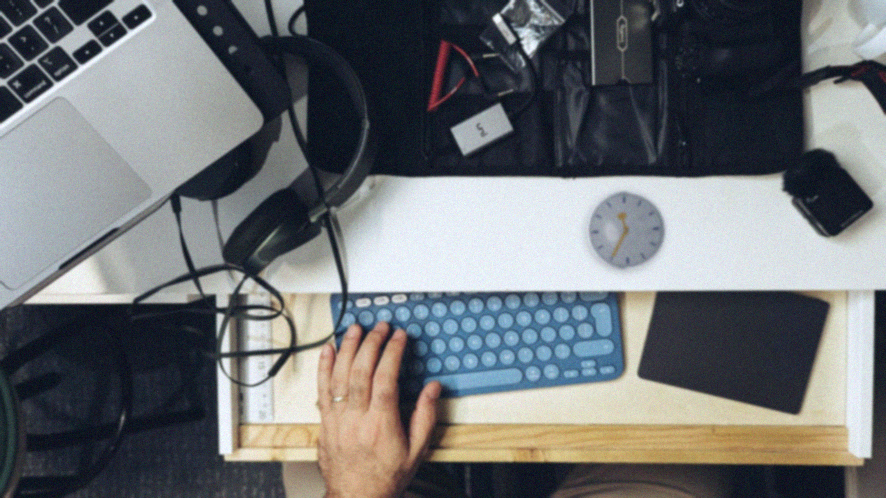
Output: 11.35
